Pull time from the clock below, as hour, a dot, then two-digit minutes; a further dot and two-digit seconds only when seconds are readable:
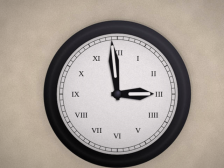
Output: 2.59
